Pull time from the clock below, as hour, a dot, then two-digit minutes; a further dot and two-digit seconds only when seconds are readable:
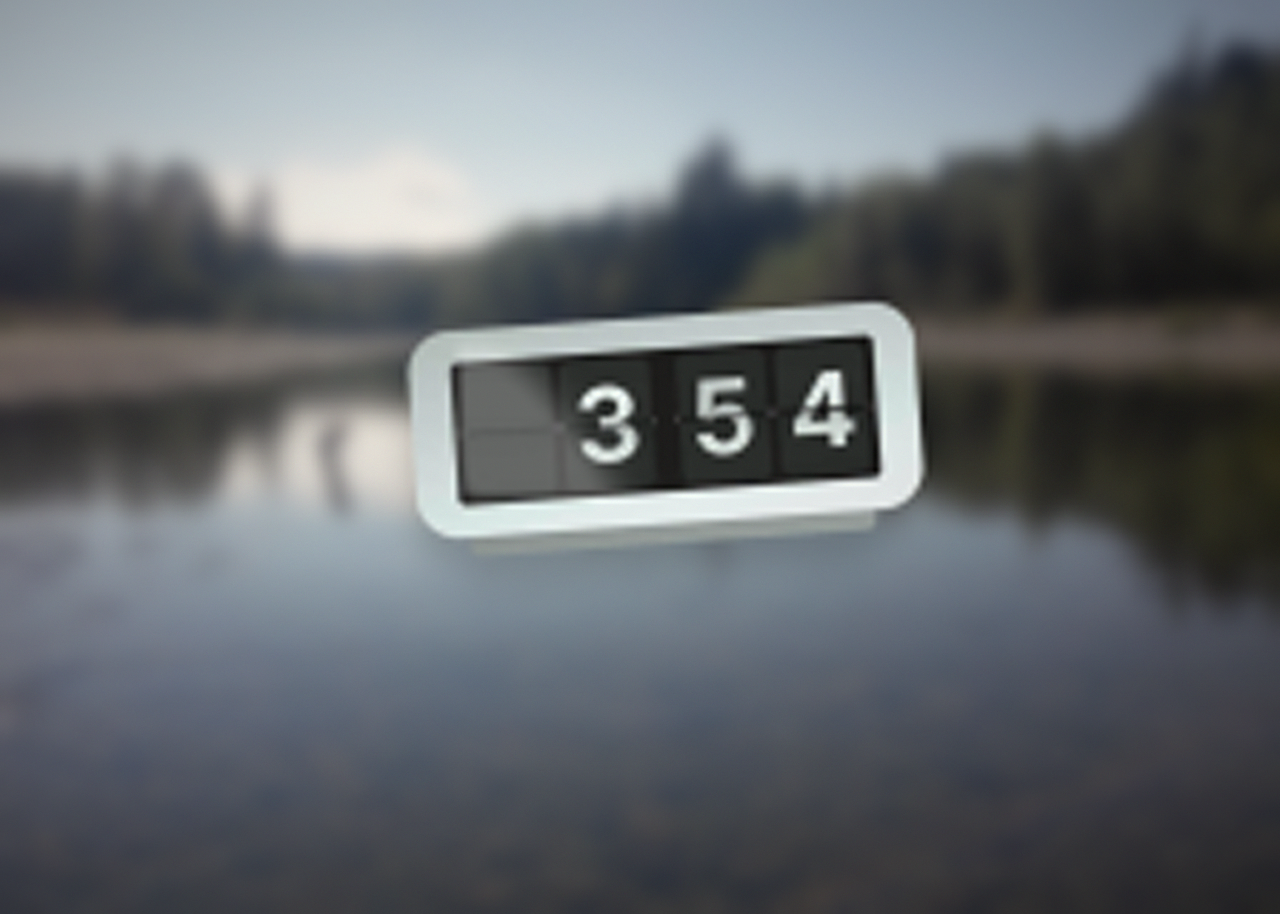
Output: 3.54
